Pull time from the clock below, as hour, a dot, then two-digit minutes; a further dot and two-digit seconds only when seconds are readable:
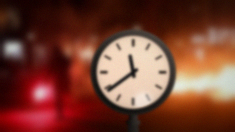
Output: 11.39
